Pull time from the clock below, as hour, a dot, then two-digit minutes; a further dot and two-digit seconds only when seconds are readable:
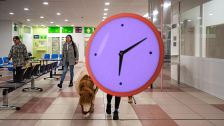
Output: 6.10
